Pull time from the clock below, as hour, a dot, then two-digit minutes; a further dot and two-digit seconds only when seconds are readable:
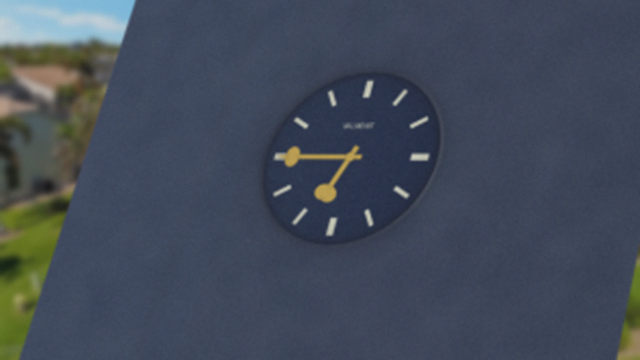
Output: 6.45
